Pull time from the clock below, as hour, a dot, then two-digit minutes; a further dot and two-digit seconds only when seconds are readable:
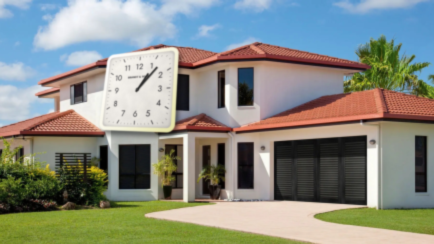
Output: 1.07
